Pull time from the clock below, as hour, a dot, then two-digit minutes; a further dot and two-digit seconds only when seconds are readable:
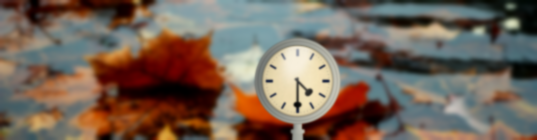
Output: 4.30
